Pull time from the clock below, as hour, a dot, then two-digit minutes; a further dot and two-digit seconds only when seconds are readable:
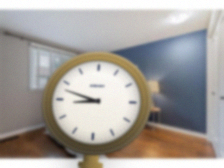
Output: 8.48
